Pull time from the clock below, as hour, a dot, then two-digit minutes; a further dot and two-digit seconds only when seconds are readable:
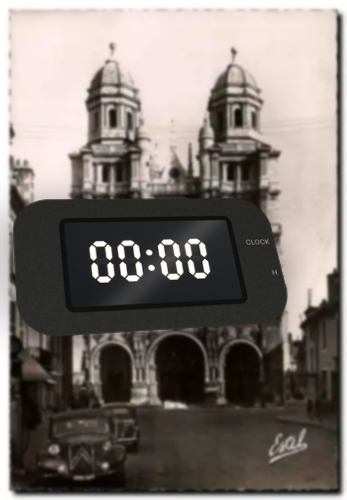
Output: 0.00
